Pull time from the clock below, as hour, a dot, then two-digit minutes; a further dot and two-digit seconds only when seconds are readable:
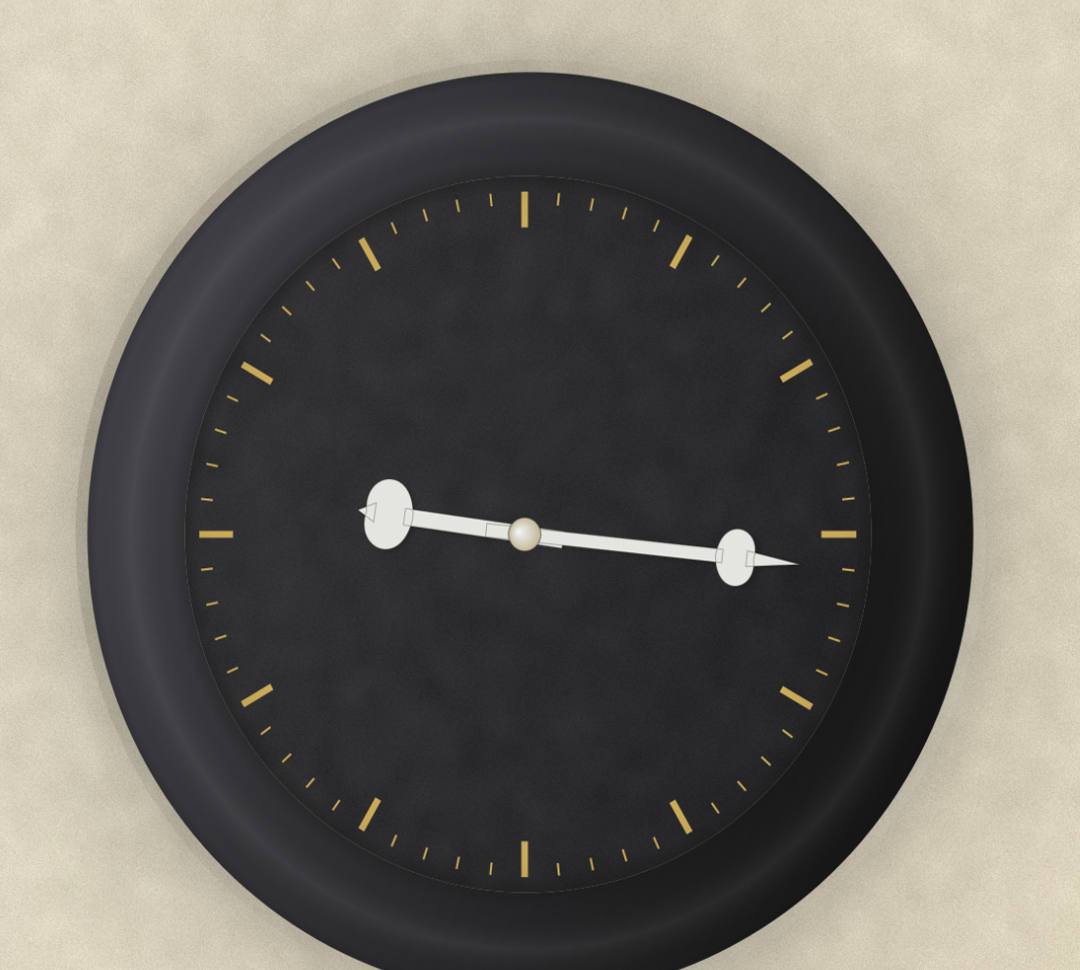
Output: 9.16
